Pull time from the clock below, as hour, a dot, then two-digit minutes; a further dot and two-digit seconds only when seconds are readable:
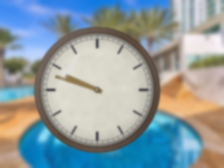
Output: 9.48
